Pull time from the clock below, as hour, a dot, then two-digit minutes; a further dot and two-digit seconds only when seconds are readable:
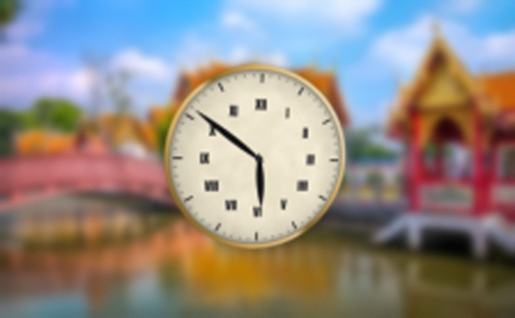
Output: 5.51
